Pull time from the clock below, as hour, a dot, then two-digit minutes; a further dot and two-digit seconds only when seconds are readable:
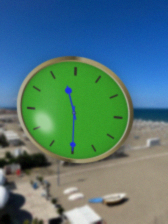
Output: 11.30
